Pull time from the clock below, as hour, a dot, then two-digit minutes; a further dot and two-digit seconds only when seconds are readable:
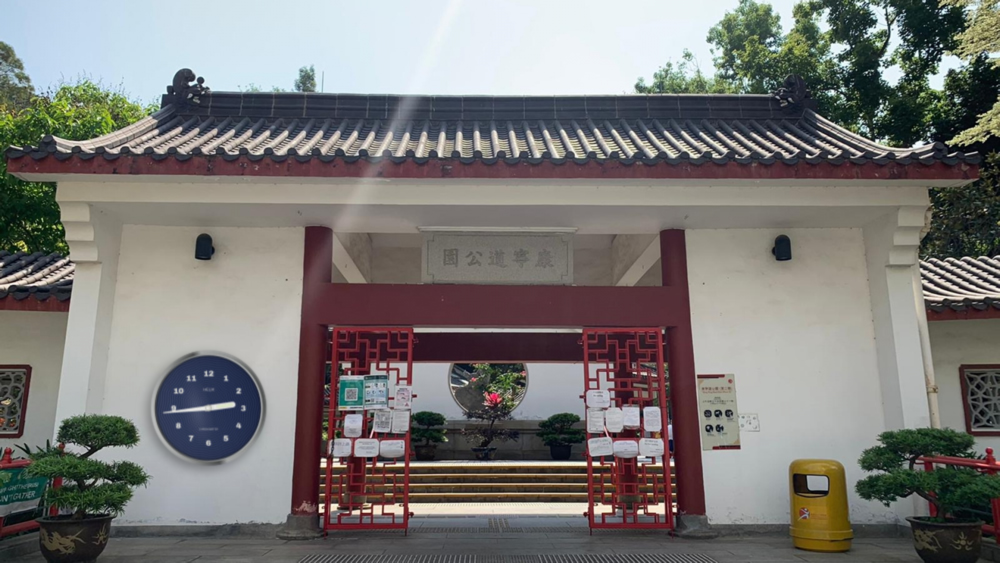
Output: 2.44
